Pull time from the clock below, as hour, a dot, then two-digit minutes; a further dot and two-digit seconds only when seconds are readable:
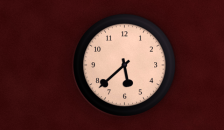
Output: 5.38
